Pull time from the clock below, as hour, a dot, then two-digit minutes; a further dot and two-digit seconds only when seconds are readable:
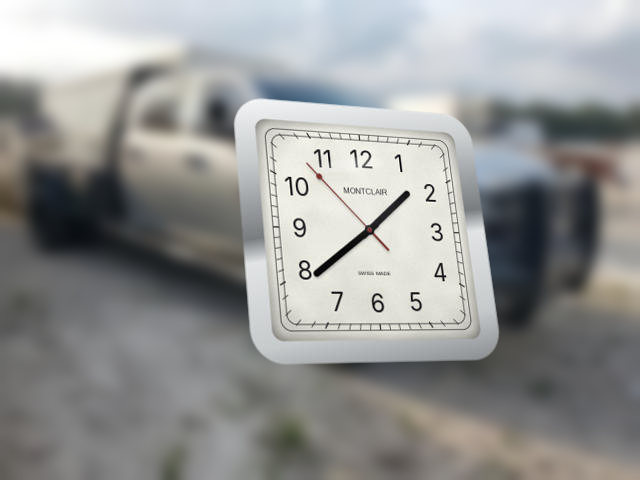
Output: 1.38.53
